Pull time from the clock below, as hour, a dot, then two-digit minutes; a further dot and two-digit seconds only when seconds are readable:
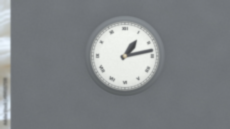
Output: 1.13
